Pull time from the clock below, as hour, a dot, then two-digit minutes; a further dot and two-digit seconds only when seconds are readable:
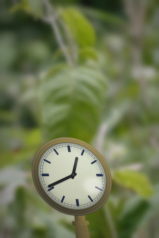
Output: 12.41
